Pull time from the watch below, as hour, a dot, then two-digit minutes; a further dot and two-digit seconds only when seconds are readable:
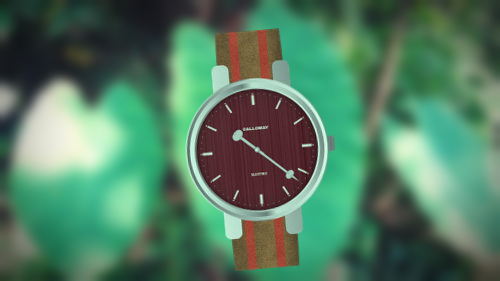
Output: 10.22
